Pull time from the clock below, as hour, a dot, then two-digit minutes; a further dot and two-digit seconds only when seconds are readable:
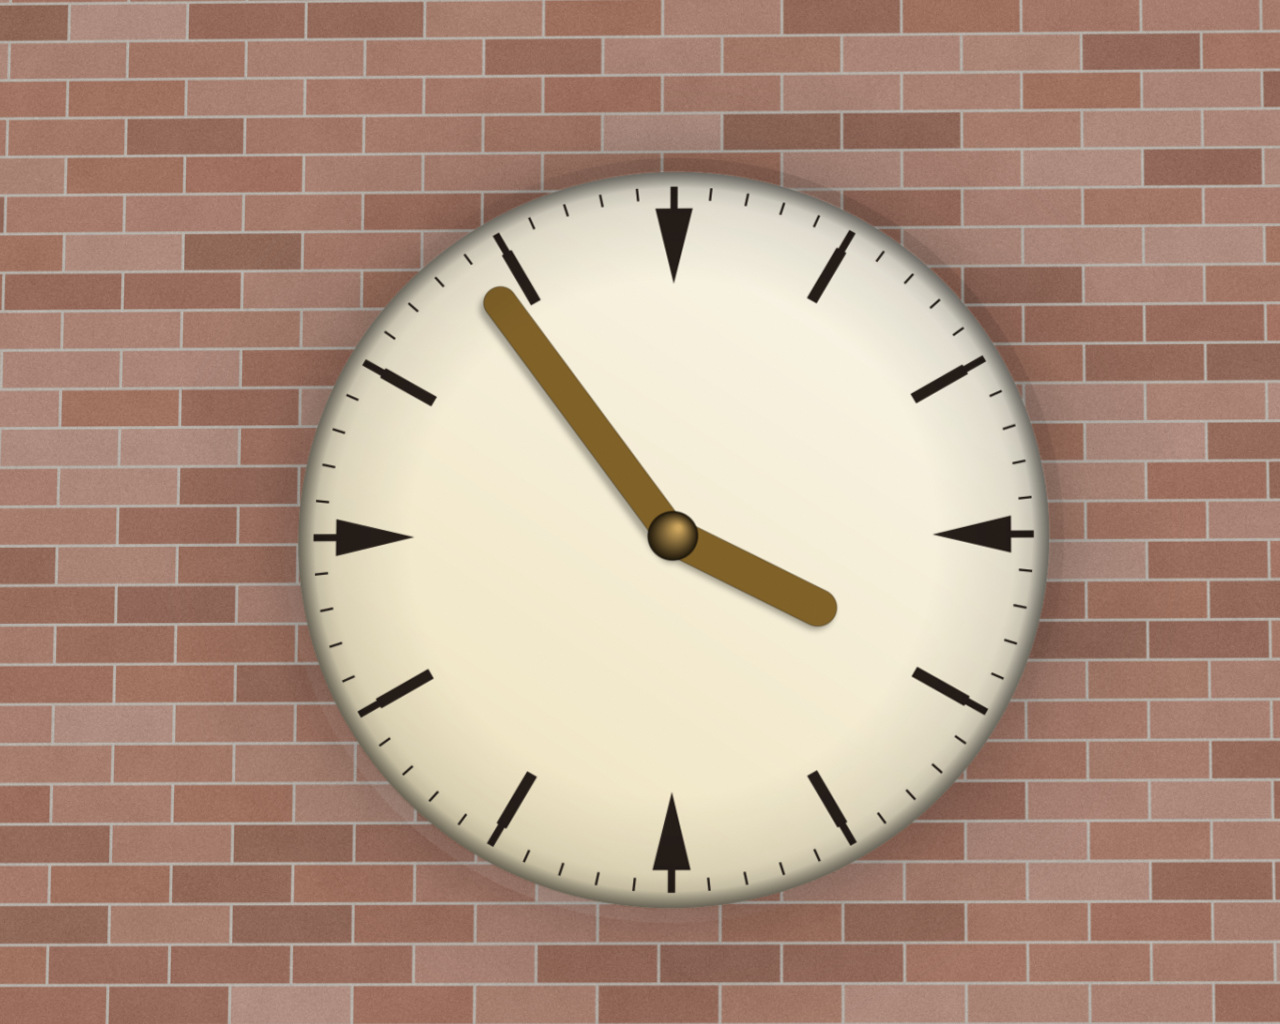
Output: 3.54
